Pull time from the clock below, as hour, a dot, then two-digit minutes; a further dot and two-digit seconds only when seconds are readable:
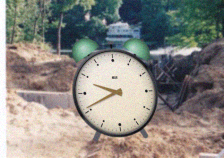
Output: 9.41
